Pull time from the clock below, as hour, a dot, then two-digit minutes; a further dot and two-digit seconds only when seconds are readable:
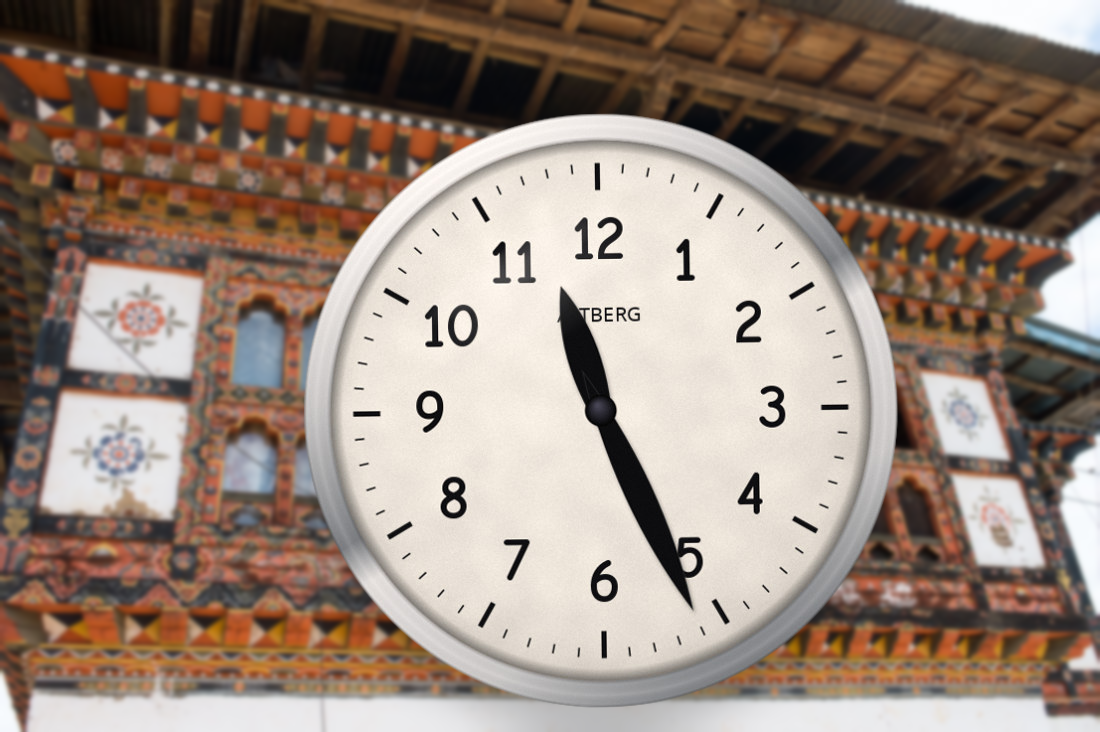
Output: 11.26
